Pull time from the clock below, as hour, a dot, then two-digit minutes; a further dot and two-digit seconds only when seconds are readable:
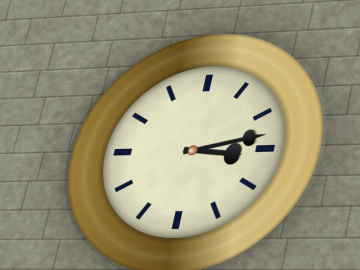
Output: 3.13
